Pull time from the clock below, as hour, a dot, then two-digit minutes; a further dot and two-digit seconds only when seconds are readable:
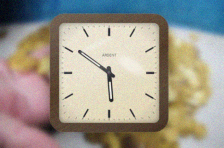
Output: 5.51
